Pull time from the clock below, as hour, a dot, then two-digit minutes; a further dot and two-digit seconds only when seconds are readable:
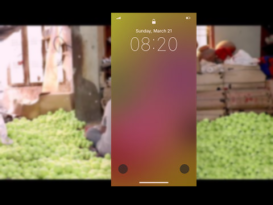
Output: 8.20
